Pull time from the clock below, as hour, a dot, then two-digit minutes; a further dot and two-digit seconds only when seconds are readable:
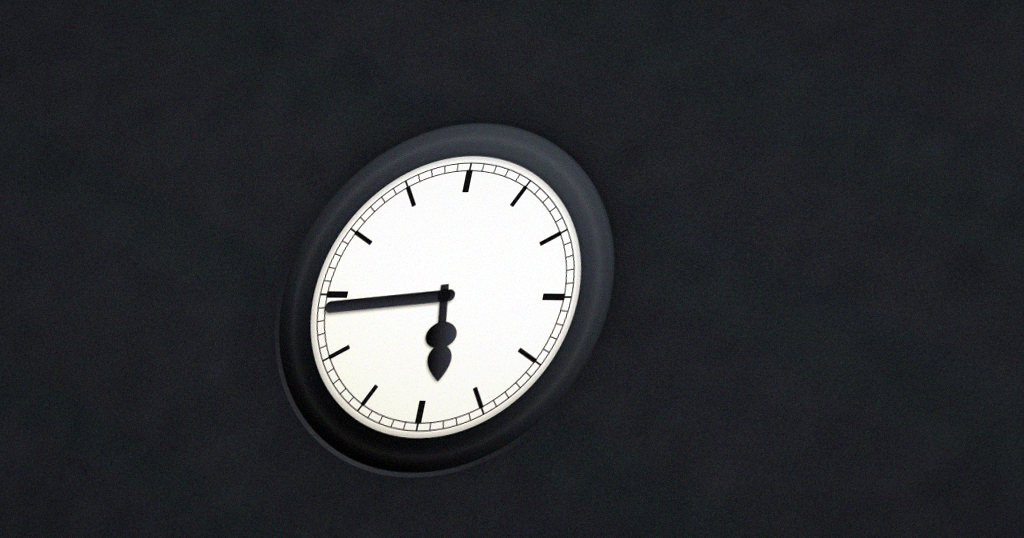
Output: 5.44
